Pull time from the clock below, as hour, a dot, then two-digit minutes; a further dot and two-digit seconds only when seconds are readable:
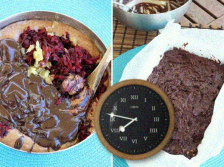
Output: 7.47
